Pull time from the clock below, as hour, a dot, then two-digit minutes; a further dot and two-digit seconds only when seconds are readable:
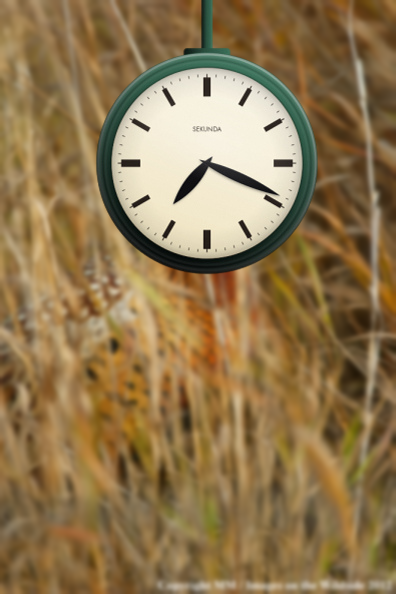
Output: 7.19
